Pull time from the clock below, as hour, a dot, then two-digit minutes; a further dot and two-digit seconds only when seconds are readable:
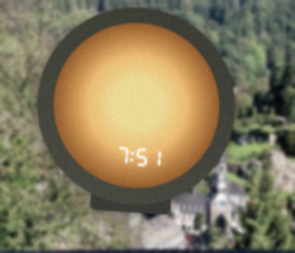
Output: 7.51
